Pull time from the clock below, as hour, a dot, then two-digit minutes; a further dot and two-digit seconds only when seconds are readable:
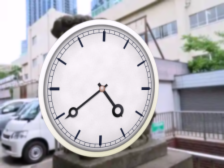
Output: 4.39
